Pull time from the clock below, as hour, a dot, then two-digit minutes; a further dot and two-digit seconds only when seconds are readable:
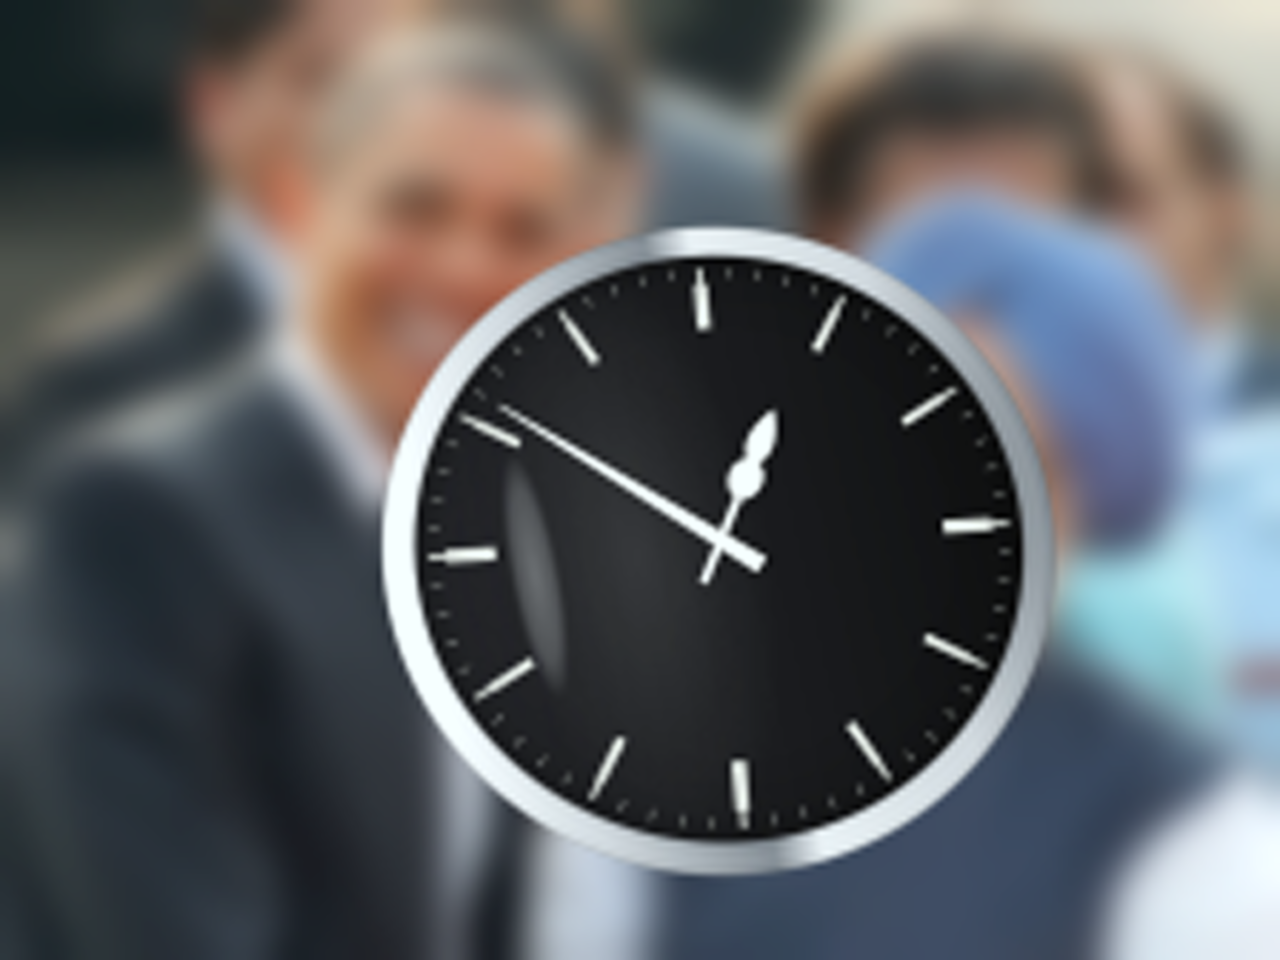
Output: 12.51
